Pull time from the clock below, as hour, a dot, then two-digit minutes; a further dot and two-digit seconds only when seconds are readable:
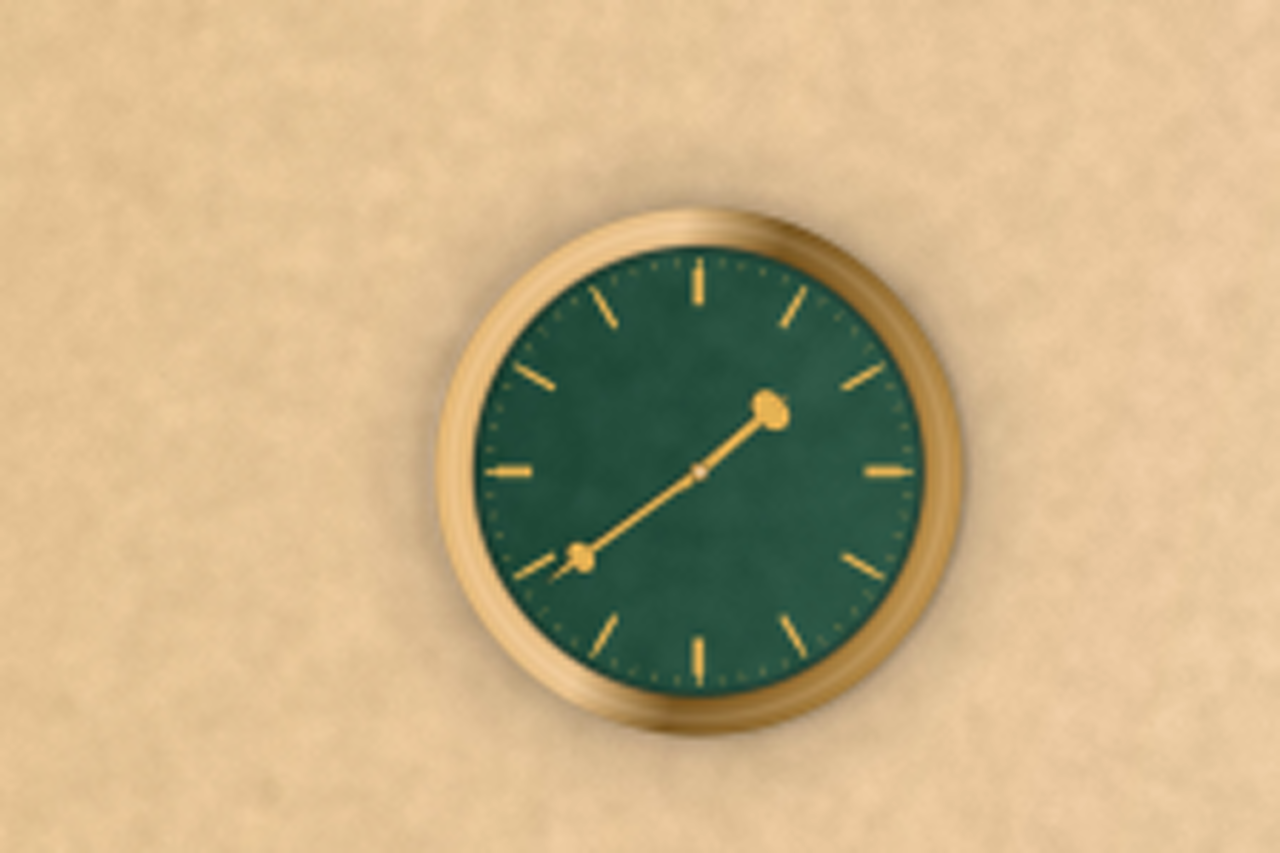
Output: 1.39
